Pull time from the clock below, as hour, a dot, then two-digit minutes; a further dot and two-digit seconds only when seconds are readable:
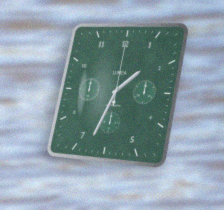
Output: 1.33
